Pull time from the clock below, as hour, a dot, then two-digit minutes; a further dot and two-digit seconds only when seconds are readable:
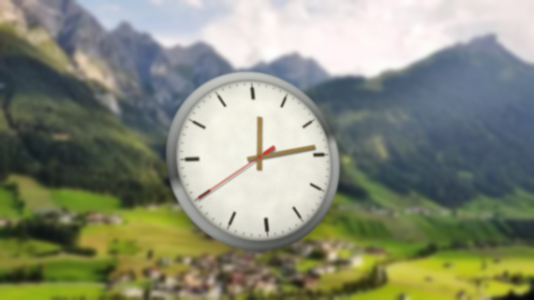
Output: 12.13.40
